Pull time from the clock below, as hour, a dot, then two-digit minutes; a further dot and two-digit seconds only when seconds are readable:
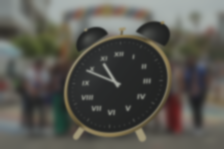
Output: 10.49
